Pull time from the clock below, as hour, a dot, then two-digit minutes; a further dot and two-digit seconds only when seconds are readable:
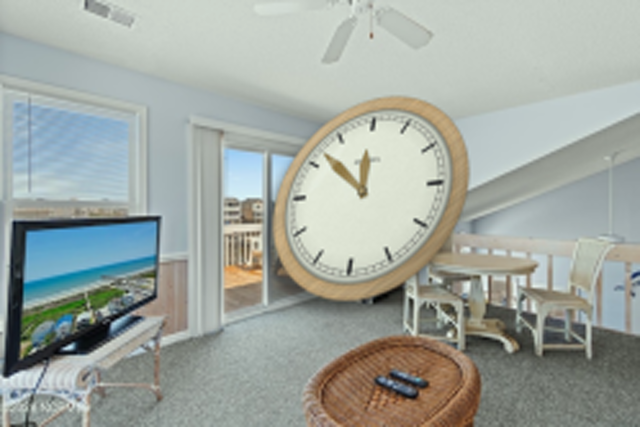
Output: 11.52
